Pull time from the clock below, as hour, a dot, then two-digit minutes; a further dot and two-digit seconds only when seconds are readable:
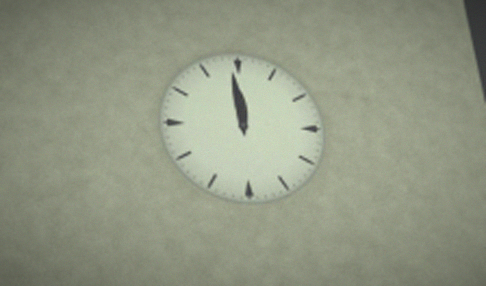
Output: 11.59
